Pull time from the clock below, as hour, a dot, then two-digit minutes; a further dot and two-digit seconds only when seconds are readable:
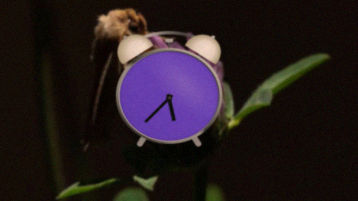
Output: 5.37
